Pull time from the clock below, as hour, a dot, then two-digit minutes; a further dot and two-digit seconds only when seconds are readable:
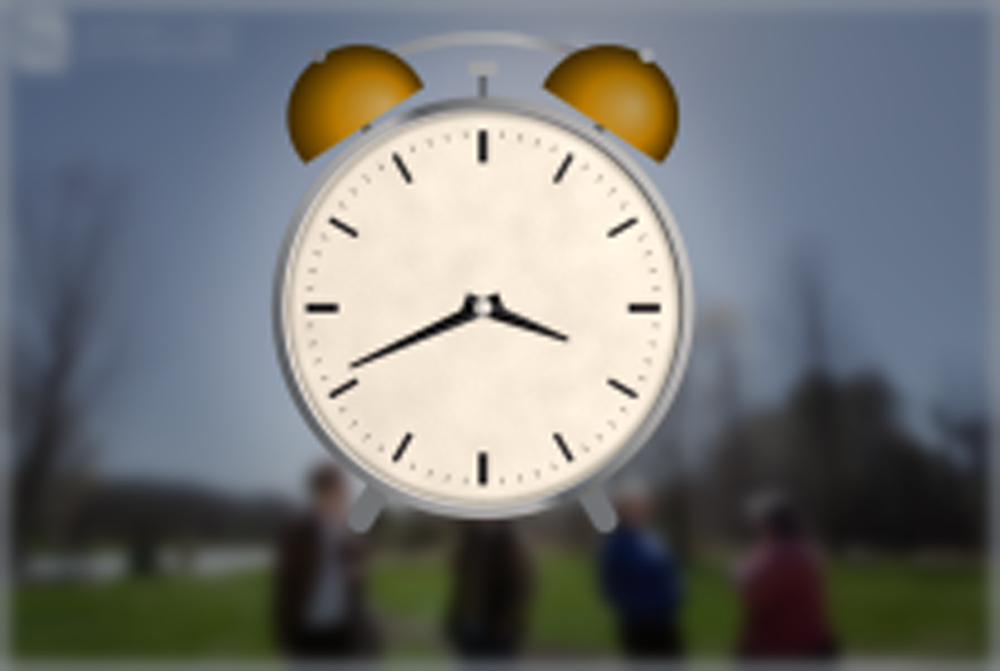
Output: 3.41
